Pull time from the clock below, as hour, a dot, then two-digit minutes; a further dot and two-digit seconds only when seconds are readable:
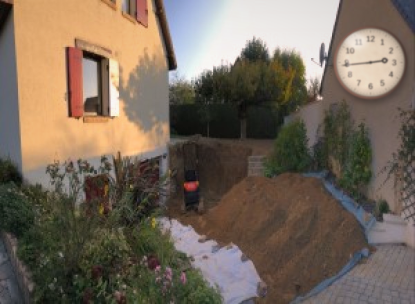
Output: 2.44
